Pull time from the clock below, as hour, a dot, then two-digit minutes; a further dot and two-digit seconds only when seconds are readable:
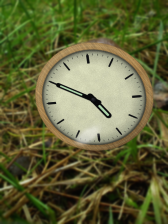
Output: 4.50
